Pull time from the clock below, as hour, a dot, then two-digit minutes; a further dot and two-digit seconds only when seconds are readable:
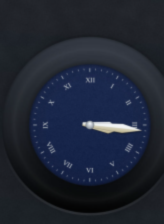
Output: 3.16
